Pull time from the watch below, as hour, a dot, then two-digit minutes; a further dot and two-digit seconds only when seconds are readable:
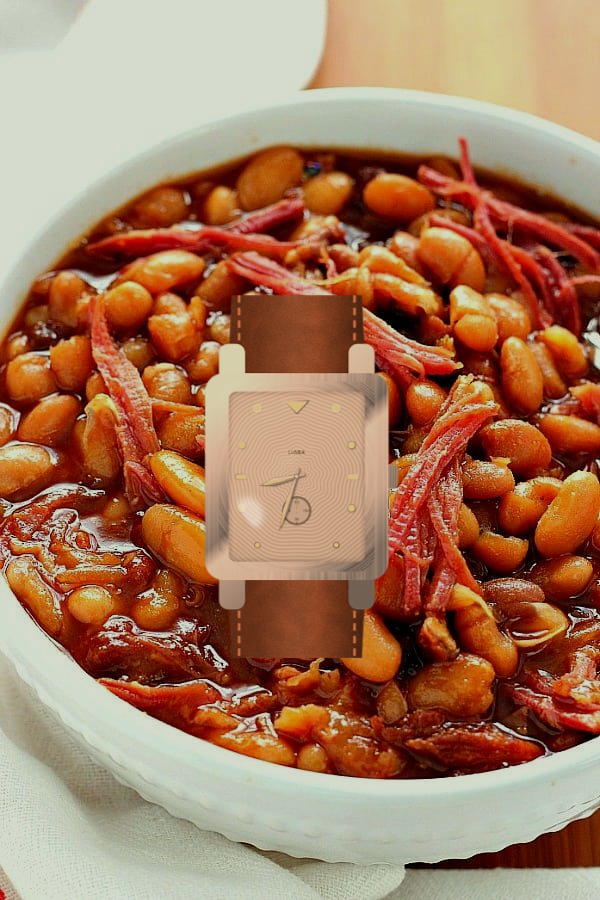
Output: 8.33
